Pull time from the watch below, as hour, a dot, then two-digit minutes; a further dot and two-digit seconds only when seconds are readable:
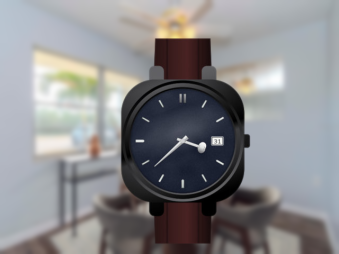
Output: 3.38
